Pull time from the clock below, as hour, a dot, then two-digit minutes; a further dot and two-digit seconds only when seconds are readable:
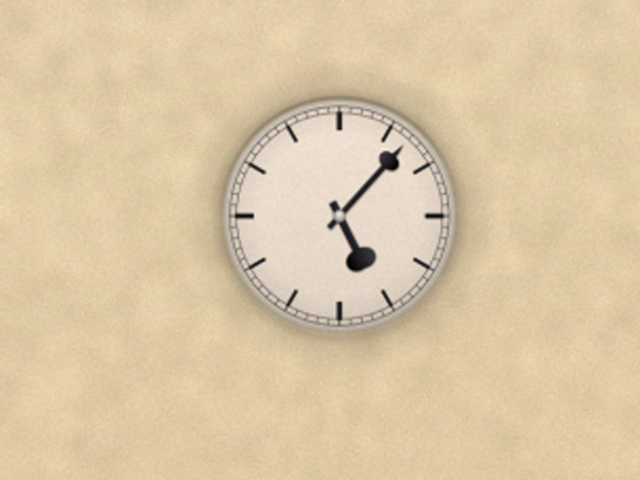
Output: 5.07
